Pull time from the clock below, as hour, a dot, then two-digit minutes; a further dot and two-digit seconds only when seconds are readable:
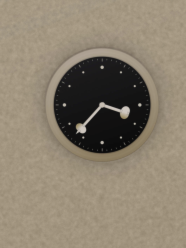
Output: 3.37
